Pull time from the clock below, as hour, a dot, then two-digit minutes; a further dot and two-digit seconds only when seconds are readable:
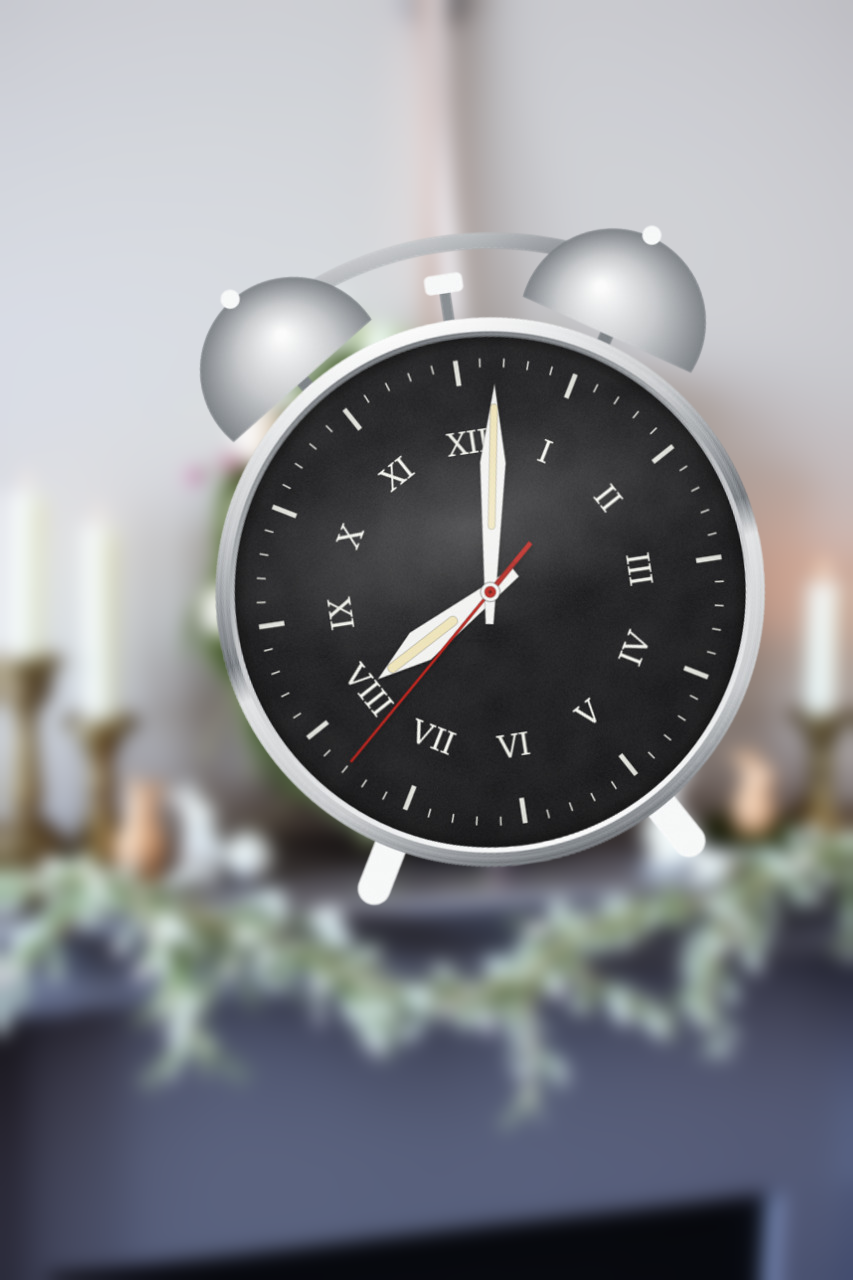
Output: 8.01.38
